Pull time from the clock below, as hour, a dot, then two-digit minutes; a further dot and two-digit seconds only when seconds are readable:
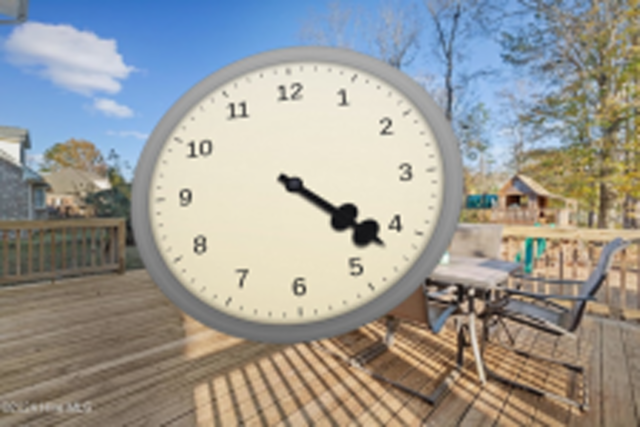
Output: 4.22
